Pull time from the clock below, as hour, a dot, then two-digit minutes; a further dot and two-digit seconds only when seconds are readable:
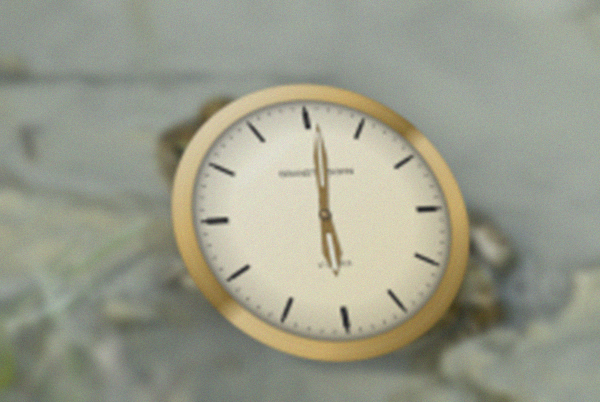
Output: 6.01
